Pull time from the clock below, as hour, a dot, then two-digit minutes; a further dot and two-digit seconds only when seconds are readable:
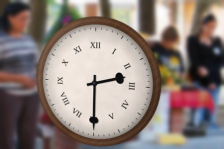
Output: 2.30
